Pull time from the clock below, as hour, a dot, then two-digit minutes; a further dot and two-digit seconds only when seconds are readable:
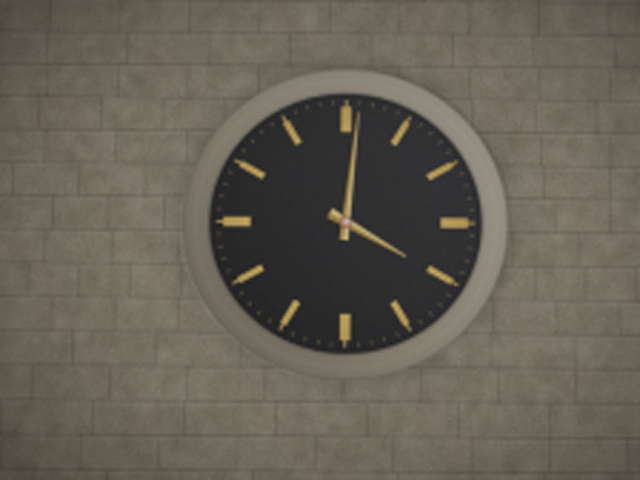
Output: 4.01
